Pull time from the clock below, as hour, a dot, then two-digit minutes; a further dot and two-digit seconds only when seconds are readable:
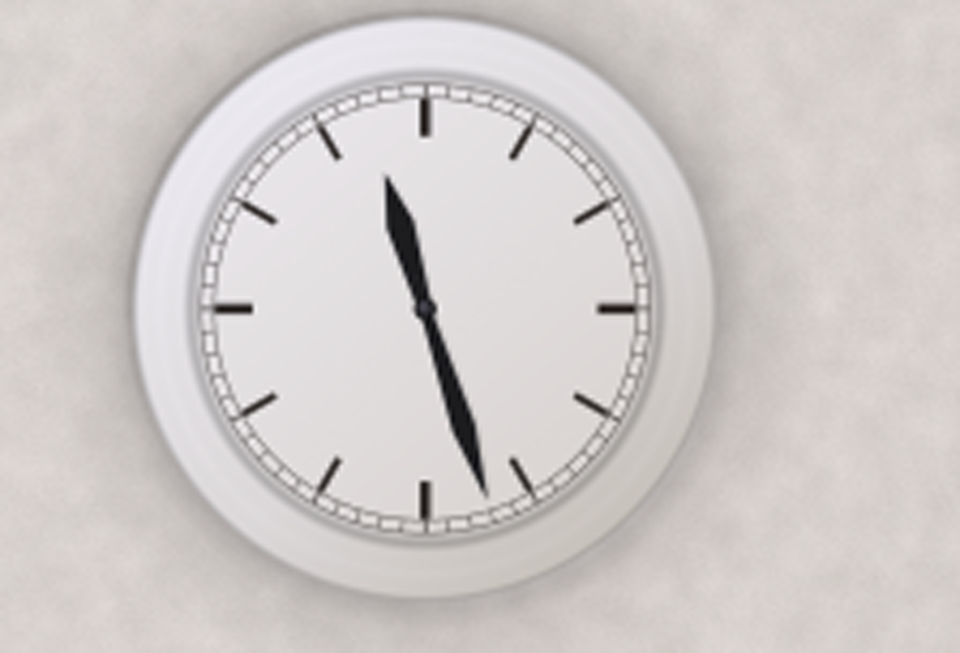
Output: 11.27
